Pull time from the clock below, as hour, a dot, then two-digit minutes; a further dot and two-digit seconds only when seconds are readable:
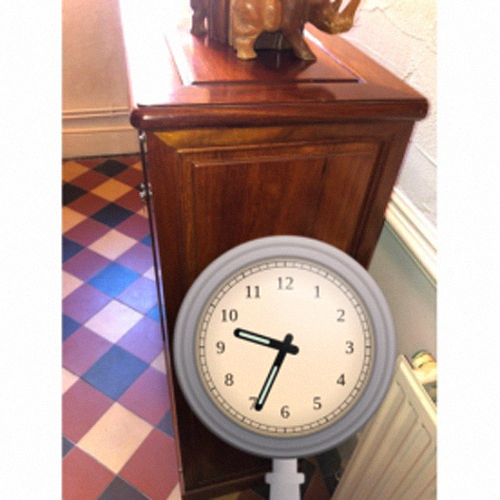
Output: 9.34
